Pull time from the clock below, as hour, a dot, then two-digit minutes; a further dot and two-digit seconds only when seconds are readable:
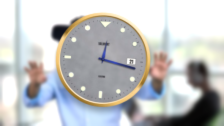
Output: 12.17
